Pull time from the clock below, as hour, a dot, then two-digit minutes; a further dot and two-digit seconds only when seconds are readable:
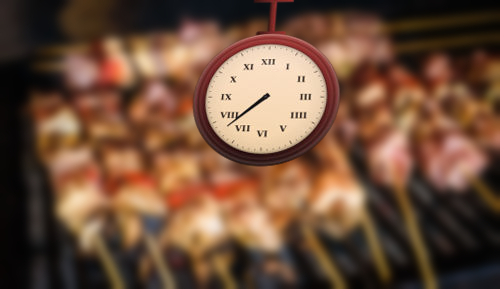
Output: 7.38
